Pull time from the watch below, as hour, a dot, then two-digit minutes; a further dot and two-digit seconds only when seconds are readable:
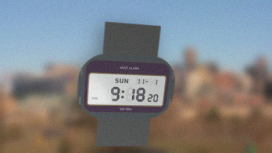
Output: 9.18.20
